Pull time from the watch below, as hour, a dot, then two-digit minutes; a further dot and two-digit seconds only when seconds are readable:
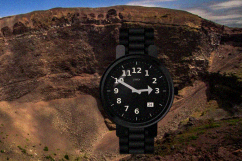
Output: 2.50
